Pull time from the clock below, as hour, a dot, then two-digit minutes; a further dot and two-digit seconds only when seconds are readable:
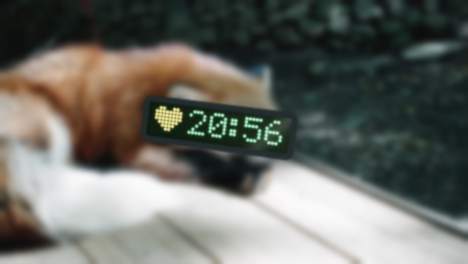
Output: 20.56
